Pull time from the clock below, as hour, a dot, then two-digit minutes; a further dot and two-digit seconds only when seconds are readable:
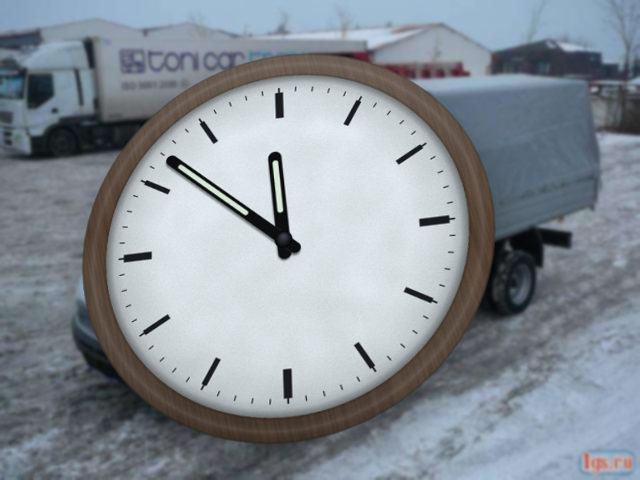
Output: 11.52
